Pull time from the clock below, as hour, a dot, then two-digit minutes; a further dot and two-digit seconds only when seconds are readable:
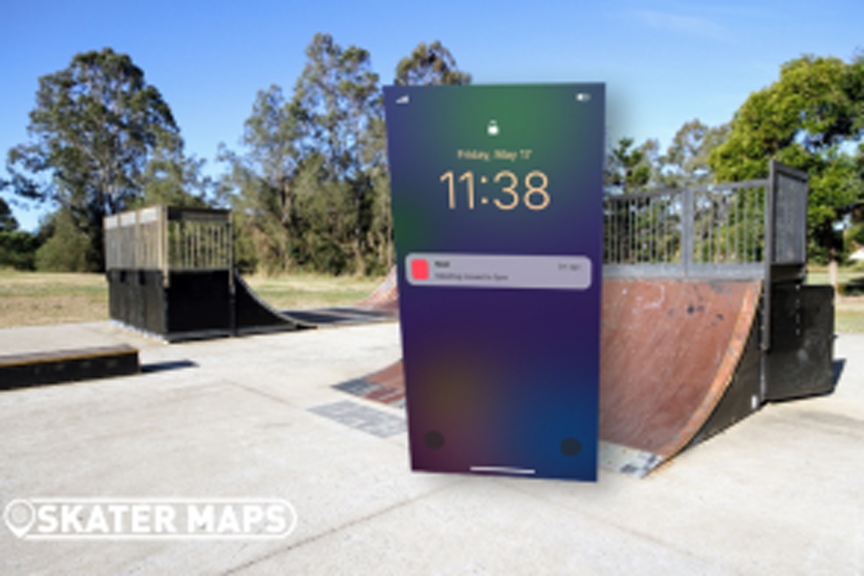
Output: 11.38
